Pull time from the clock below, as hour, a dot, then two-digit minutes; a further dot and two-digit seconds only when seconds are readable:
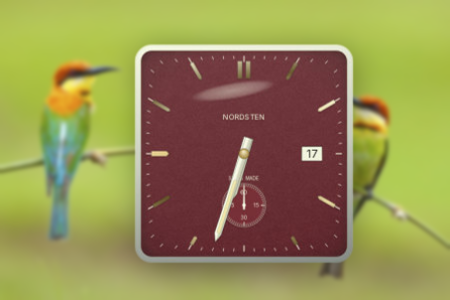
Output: 6.33
